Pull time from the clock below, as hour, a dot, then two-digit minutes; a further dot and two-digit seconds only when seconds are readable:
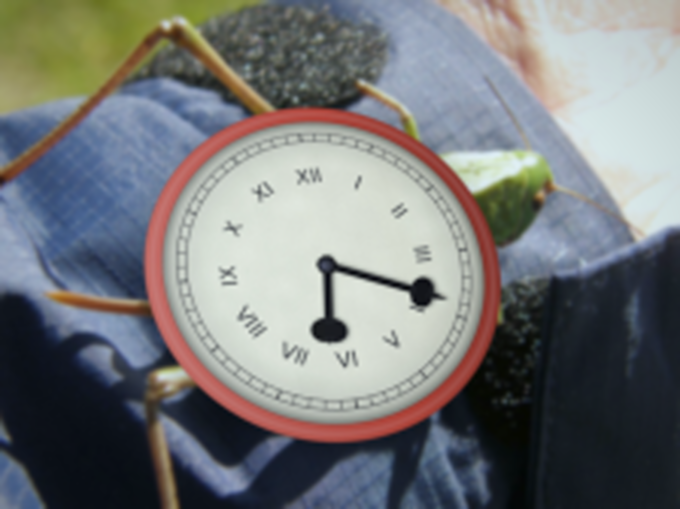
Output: 6.19
